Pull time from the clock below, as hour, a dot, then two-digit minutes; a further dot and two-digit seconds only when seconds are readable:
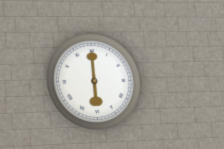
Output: 6.00
